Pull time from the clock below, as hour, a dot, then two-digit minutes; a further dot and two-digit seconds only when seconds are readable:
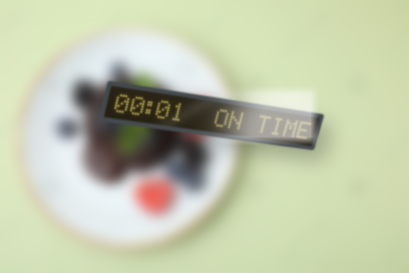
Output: 0.01
